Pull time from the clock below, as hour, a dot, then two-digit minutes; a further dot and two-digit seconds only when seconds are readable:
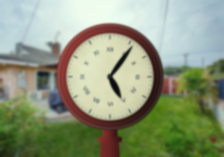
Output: 5.06
